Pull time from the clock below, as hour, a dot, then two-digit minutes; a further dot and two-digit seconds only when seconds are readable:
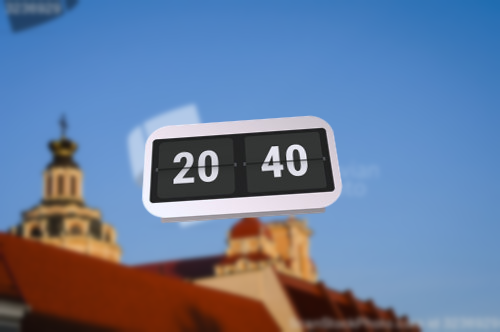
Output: 20.40
